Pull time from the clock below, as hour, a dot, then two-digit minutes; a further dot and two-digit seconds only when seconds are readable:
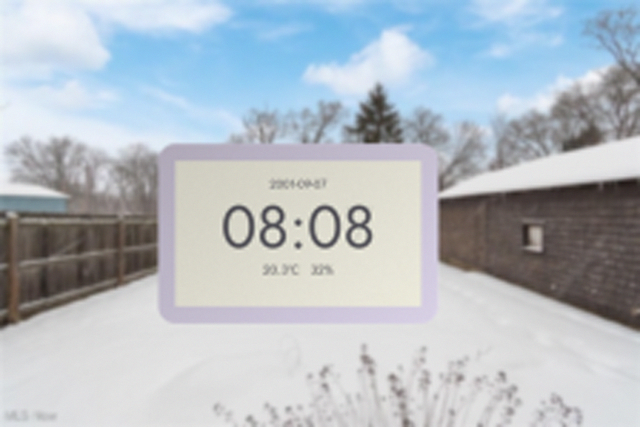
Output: 8.08
